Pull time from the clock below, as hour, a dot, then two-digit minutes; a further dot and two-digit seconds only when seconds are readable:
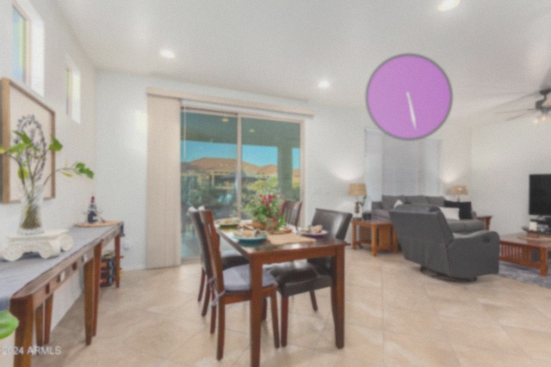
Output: 5.28
